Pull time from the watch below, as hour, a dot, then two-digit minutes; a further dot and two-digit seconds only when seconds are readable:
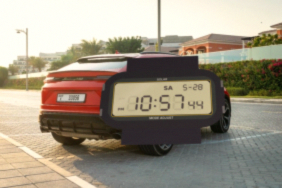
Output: 10.57.44
